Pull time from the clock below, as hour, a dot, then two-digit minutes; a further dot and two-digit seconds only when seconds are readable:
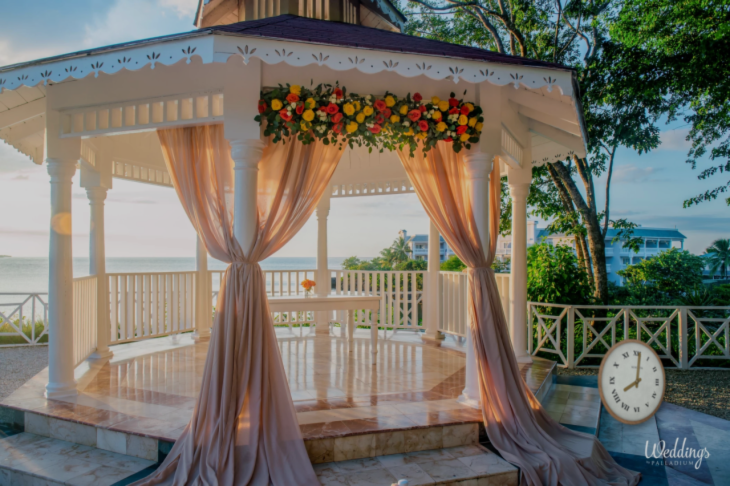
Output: 8.01
